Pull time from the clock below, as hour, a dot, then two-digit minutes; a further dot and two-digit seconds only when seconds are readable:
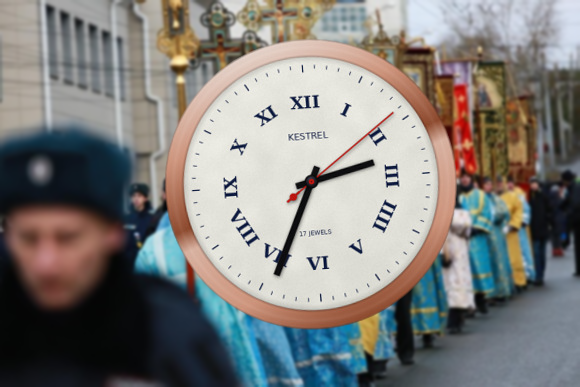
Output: 2.34.09
